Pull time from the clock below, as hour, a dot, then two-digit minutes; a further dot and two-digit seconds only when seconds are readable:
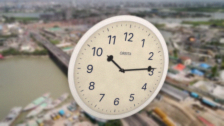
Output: 10.14
